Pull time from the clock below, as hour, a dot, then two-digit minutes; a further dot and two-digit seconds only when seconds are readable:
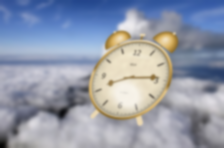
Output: 8.14
